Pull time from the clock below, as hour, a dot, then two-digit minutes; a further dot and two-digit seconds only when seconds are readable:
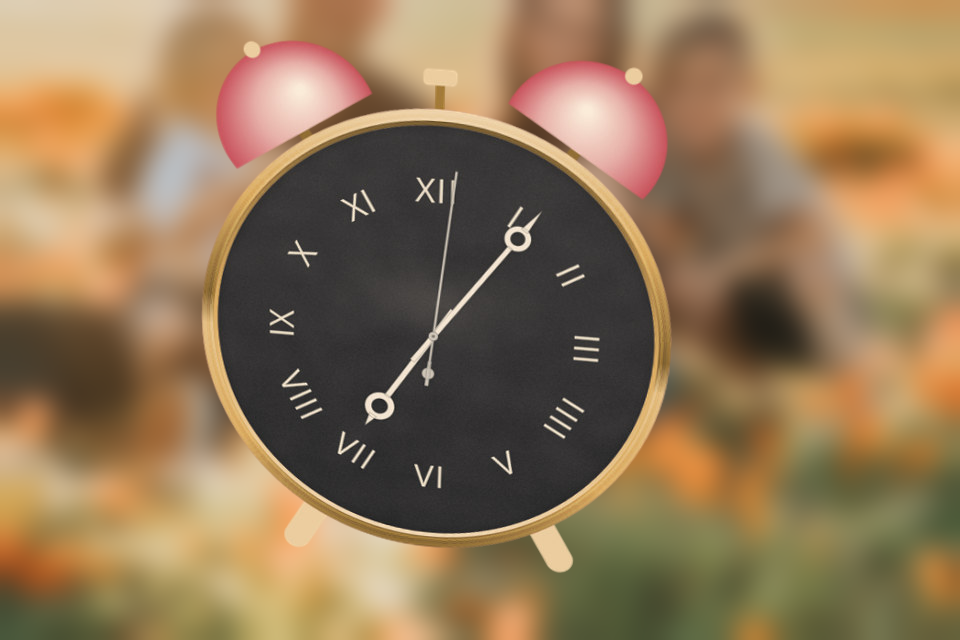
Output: 7.06.01
